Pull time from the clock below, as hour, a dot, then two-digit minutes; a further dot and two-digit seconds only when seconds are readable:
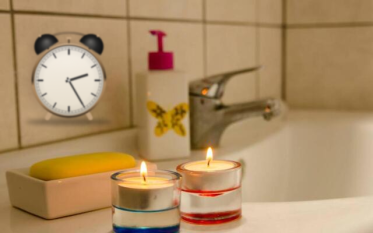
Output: 2.25
